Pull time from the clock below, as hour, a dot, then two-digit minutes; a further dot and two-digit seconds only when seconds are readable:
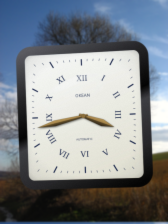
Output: 3.43
